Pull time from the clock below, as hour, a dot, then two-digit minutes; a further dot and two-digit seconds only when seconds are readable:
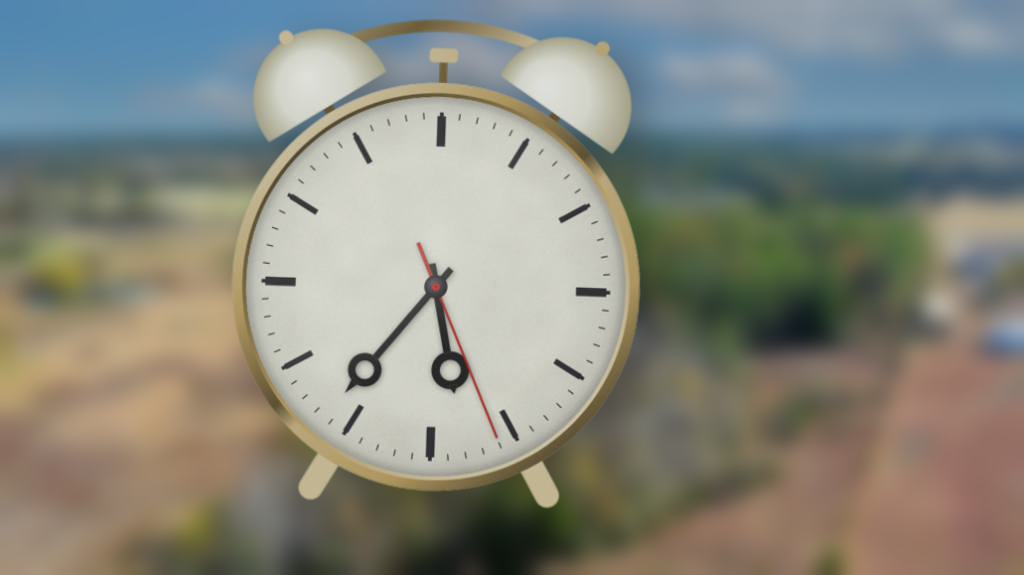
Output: 5.36.26
